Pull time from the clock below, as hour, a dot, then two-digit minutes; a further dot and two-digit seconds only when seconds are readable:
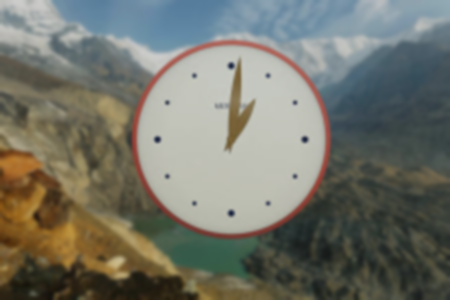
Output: 1.01
